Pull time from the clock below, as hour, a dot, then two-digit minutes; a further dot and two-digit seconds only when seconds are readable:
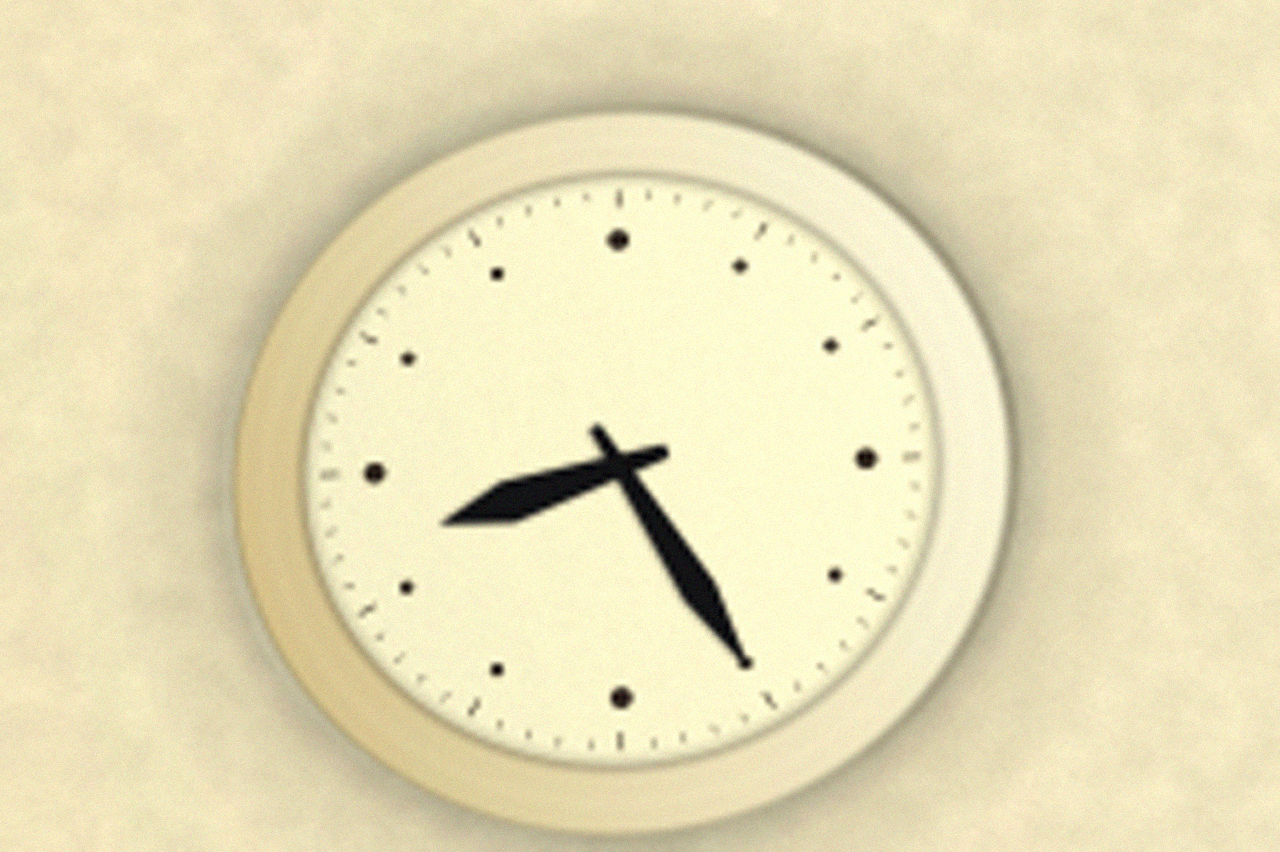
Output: 8.25
